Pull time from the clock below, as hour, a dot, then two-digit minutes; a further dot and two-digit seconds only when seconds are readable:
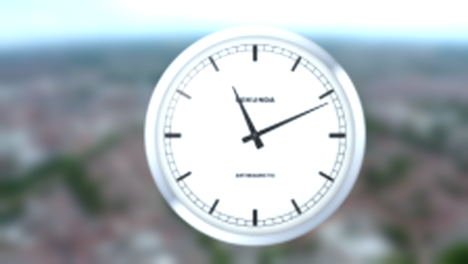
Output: 11.11
